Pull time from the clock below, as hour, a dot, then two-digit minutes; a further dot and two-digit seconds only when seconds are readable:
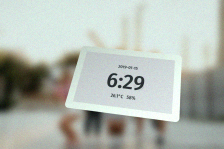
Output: 6.29
